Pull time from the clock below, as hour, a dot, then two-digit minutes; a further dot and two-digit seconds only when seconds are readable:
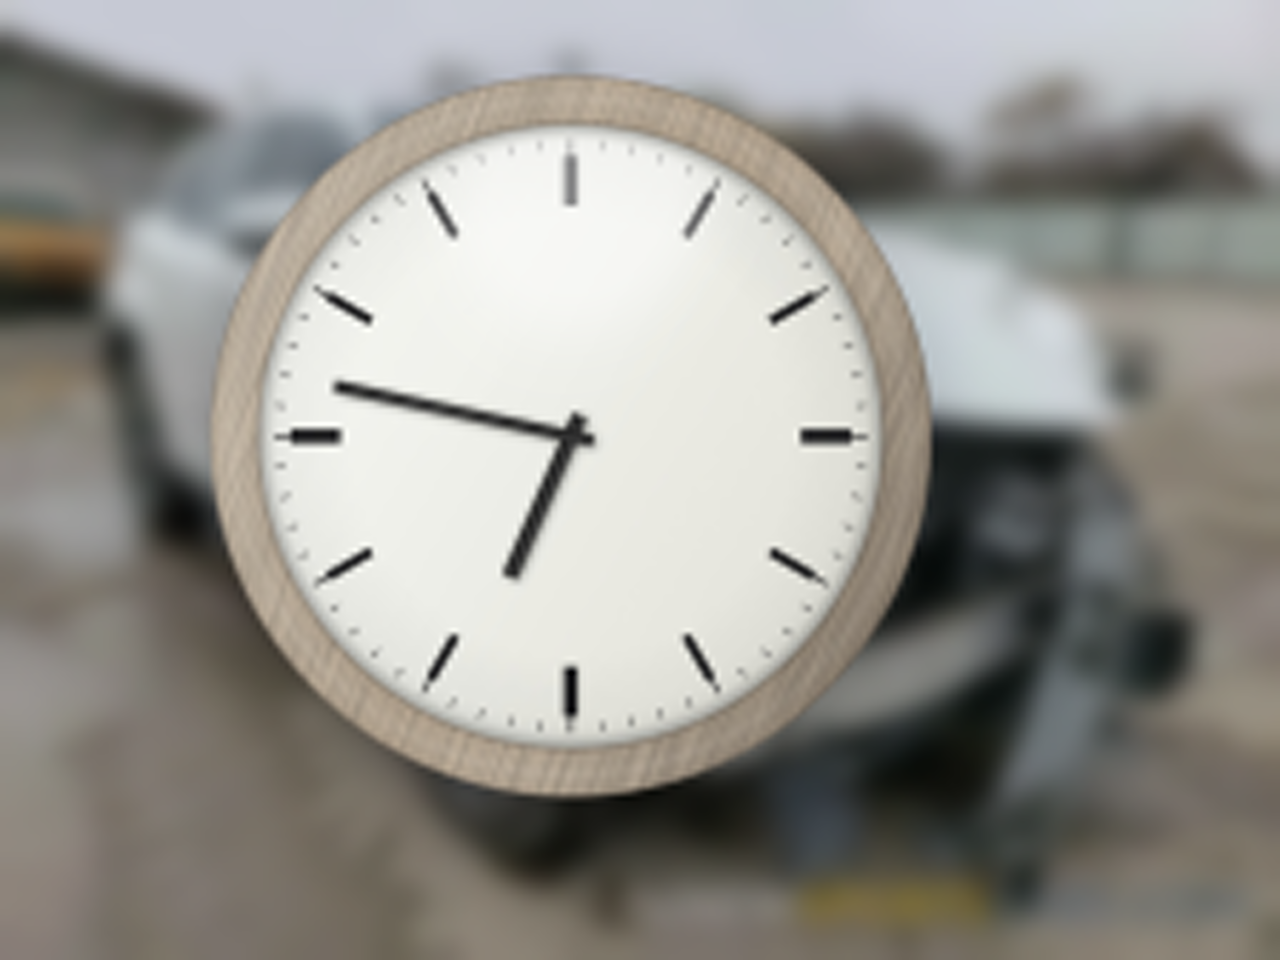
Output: 6.47
